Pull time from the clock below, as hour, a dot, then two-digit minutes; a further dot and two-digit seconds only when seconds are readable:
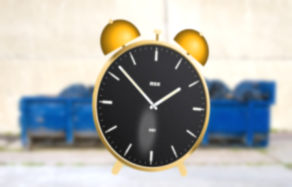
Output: 1.52
